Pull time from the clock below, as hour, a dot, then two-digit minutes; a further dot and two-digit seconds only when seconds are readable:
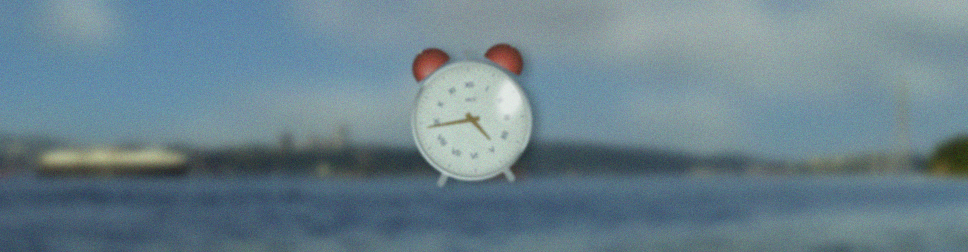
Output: 4.44
